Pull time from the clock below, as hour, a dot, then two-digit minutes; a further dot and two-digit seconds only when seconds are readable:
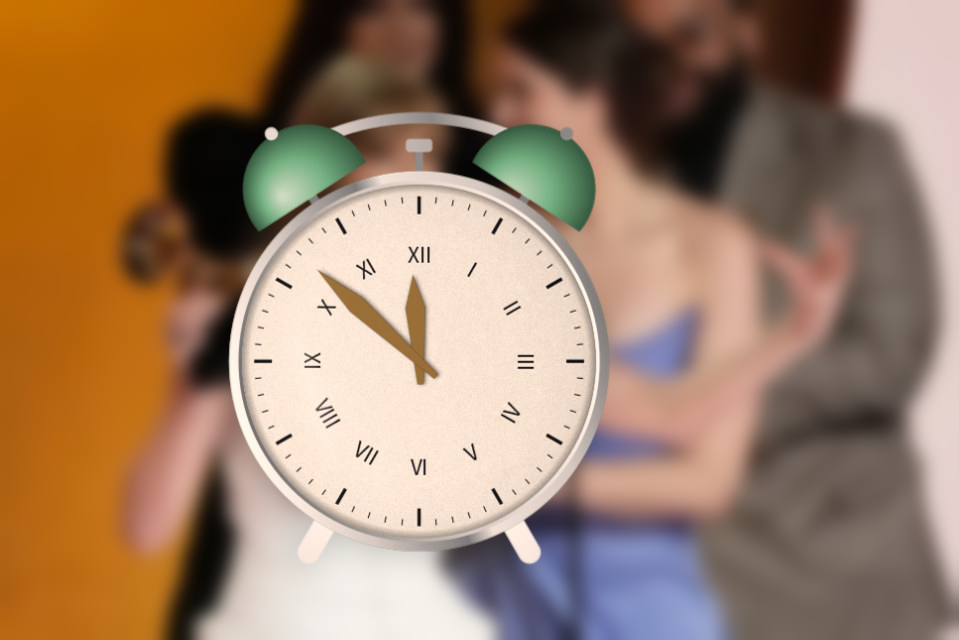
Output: 11.52
